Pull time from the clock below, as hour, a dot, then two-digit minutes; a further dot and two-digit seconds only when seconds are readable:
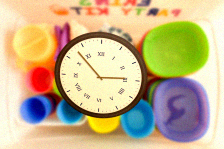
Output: 2.53
